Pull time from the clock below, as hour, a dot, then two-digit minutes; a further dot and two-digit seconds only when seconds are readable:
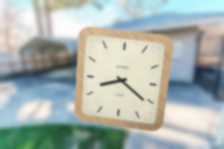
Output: 8.21
